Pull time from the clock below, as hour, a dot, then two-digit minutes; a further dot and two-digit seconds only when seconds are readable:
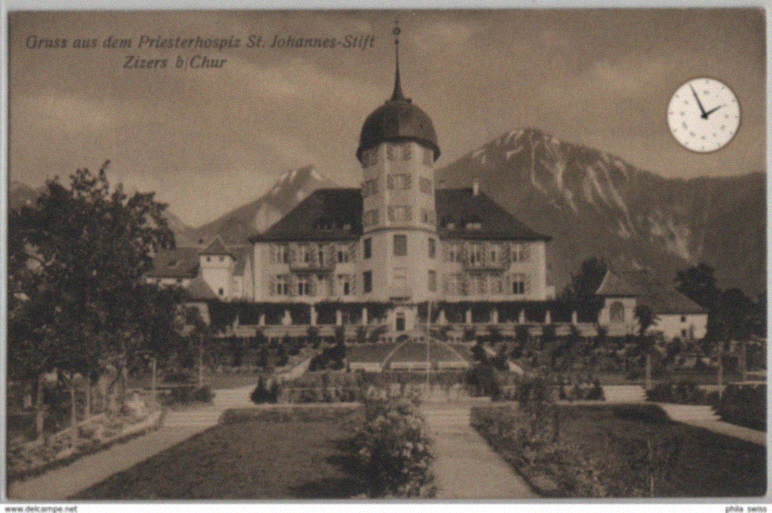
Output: 1.55
